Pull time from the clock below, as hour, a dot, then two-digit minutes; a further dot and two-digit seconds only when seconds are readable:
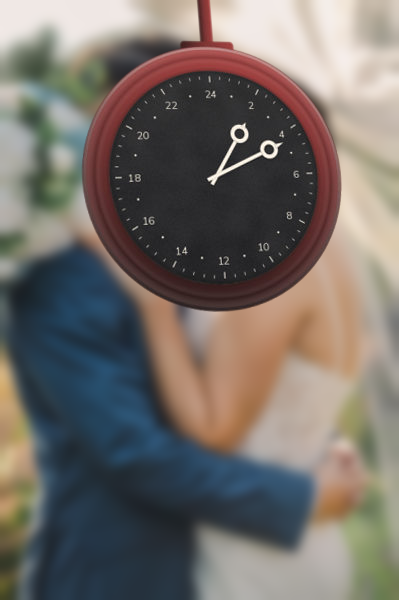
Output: 2.11
